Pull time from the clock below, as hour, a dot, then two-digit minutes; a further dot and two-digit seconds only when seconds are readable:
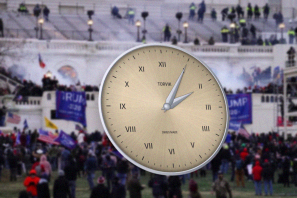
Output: 2.05
